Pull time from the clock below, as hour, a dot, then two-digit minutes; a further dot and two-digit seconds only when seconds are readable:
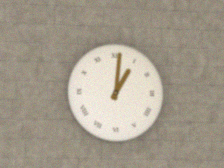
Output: 1.01
